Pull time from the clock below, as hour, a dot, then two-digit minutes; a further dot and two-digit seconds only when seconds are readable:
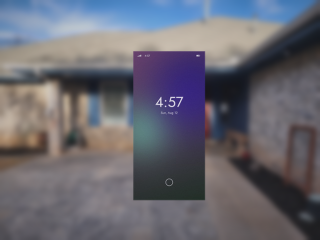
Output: 4.57
